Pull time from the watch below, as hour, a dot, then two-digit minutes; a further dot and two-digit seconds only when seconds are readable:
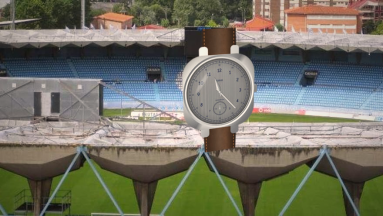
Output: 11.23
